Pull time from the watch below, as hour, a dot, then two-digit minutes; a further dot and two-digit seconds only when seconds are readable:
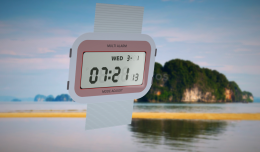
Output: 7.21.13
